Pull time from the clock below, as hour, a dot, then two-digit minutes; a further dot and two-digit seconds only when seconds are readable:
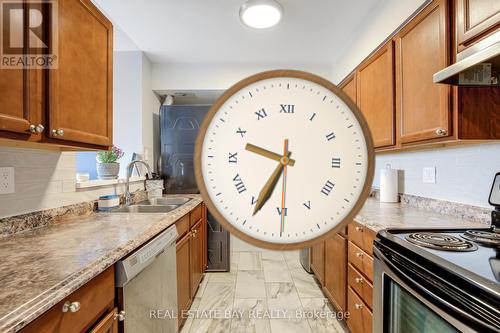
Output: 9.34.30
